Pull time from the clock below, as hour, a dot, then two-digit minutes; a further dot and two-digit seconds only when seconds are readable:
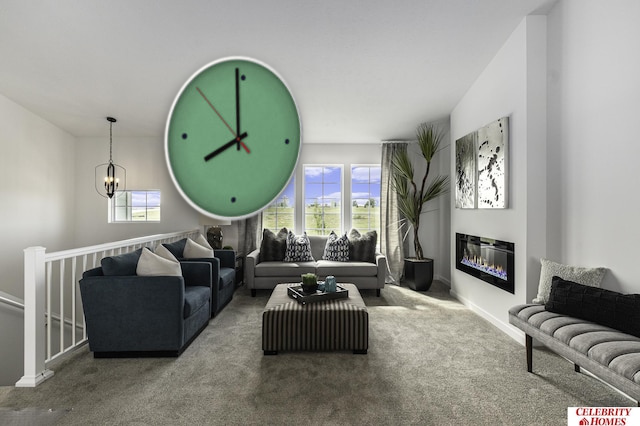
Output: 7.58.52
